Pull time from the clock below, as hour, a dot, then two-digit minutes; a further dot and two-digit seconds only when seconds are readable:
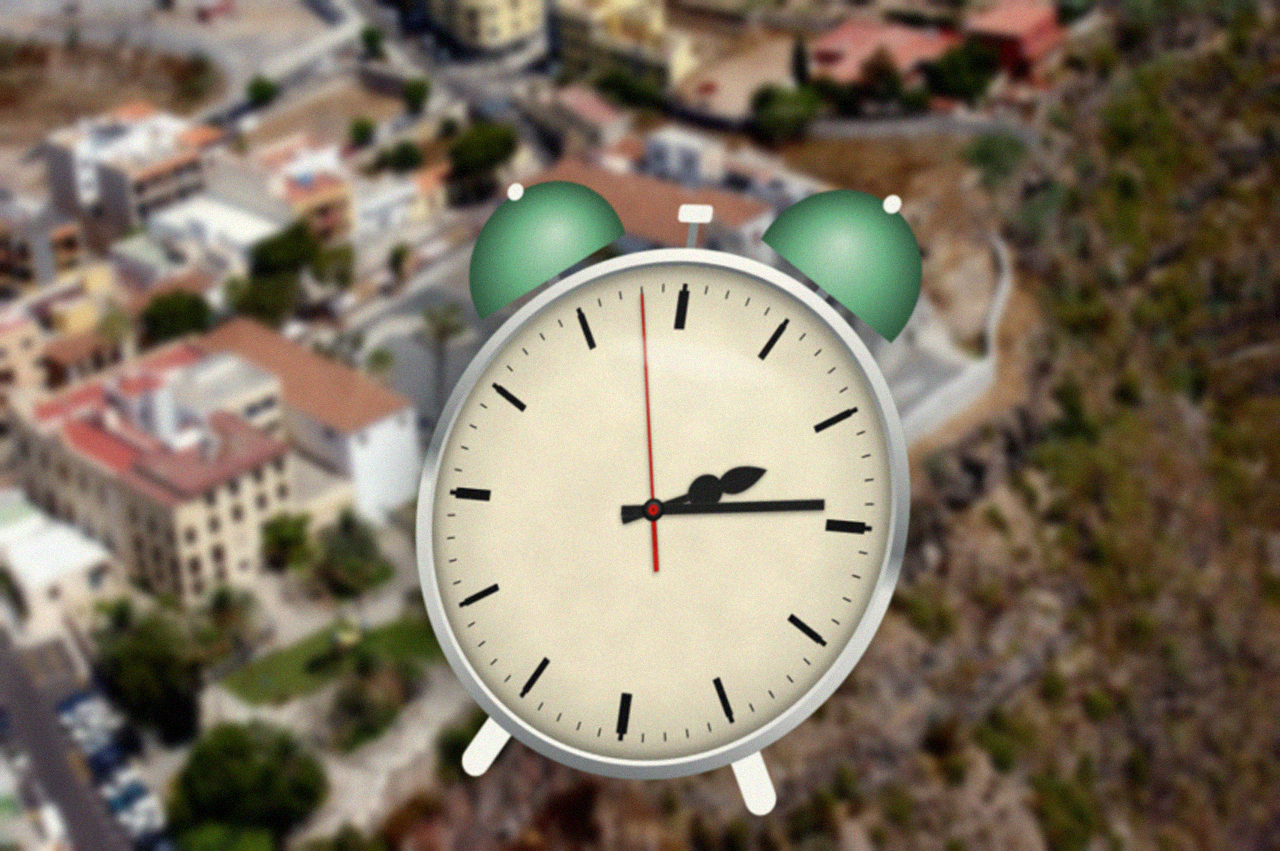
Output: 2.13.58
